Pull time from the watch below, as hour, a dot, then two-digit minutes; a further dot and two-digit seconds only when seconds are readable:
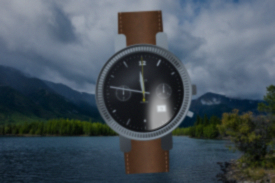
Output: 11.47
